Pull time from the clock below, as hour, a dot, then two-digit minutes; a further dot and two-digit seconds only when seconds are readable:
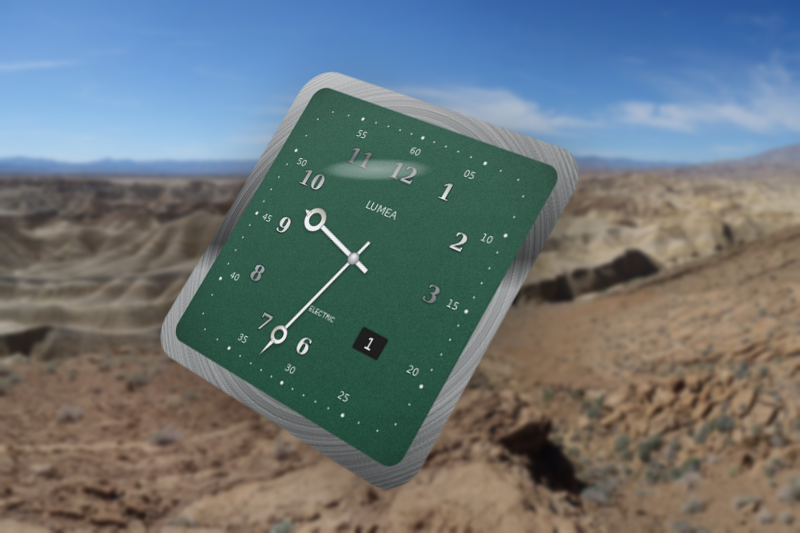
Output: 9.33
